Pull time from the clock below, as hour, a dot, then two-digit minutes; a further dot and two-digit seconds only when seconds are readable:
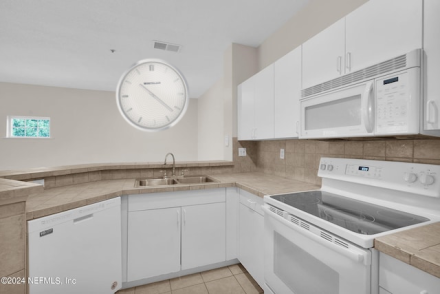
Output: 10.22
